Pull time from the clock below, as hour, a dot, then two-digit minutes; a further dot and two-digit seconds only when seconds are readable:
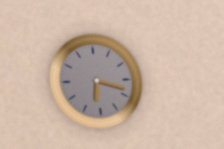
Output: 6.18
